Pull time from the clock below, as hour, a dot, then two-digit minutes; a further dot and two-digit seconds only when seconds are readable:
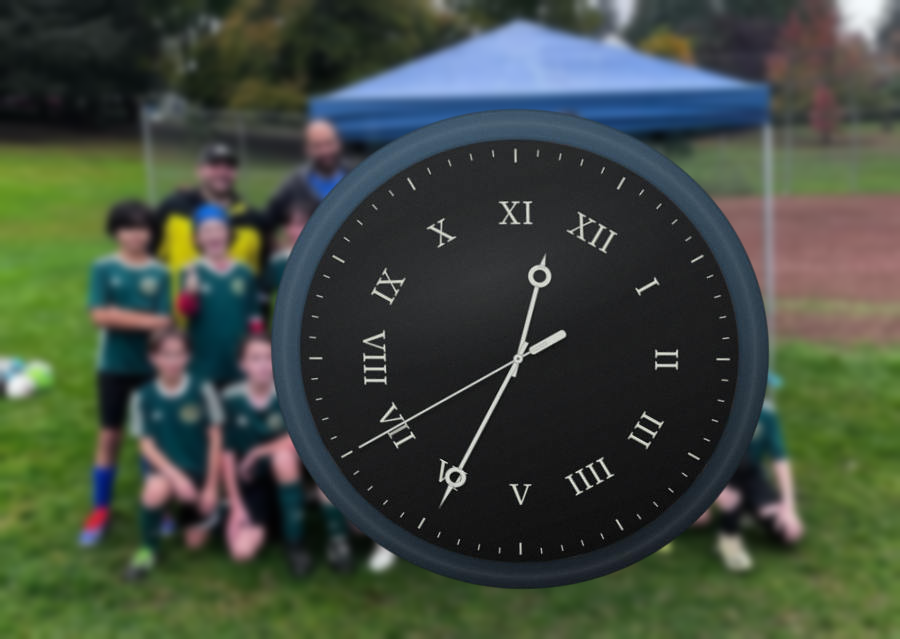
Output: 11.29.35
